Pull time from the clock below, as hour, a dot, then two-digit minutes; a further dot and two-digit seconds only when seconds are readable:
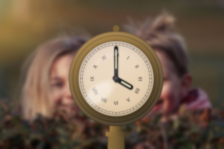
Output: 4.00
